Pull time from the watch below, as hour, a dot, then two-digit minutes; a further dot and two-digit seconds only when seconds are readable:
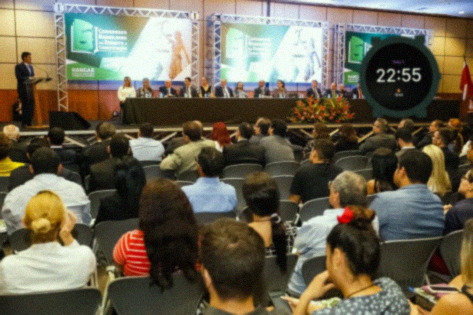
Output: 22.55
